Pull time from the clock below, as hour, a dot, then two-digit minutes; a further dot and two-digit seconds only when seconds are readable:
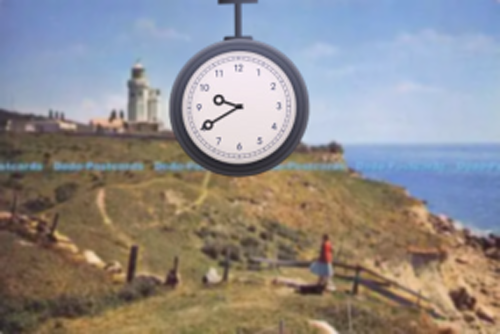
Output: 9.40
